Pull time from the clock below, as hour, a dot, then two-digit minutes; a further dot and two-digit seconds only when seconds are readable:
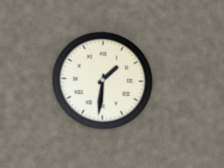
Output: 1.31
